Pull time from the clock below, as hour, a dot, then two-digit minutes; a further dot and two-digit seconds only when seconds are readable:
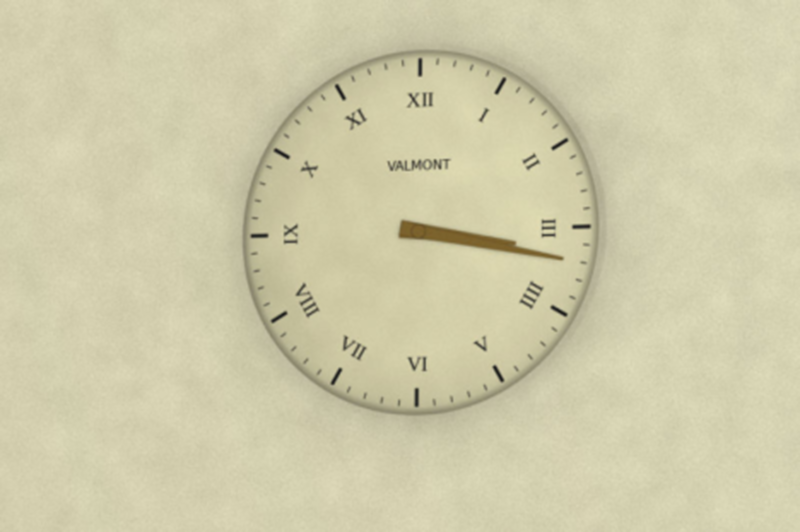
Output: 3.17
